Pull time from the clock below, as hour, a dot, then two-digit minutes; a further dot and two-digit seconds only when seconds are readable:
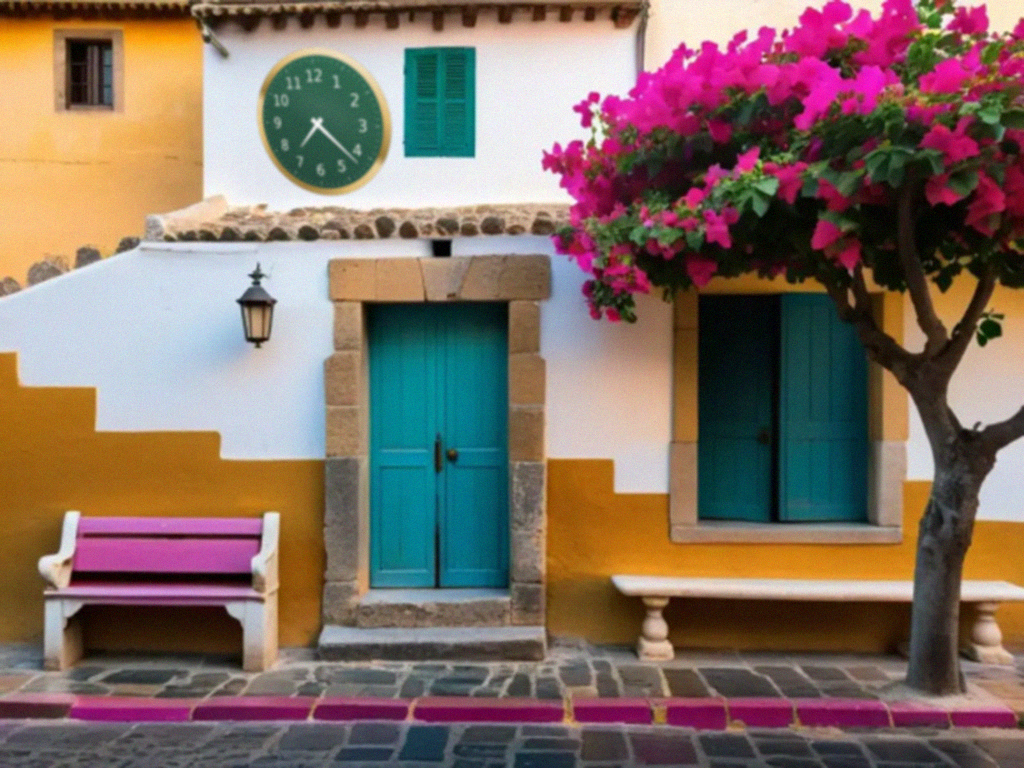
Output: 7.22
